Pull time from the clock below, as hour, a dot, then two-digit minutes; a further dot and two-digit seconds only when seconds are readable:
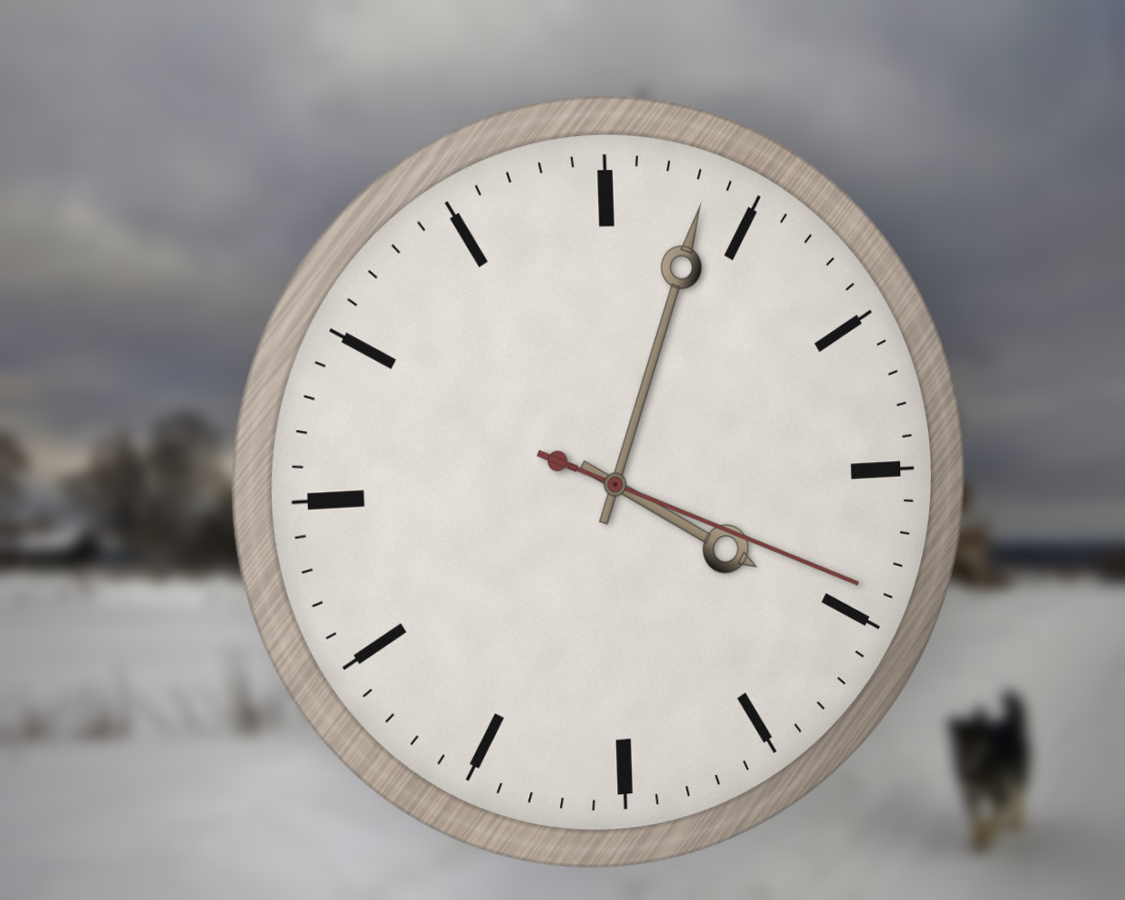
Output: 4.03.19
